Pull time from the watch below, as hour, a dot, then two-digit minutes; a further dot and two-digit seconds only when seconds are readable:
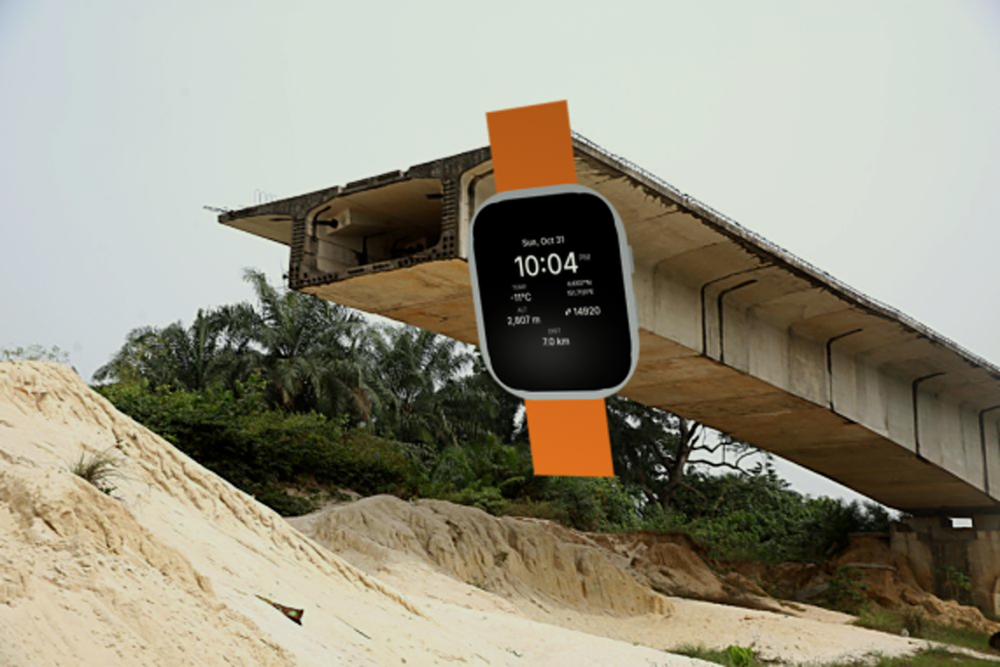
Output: 10.04
